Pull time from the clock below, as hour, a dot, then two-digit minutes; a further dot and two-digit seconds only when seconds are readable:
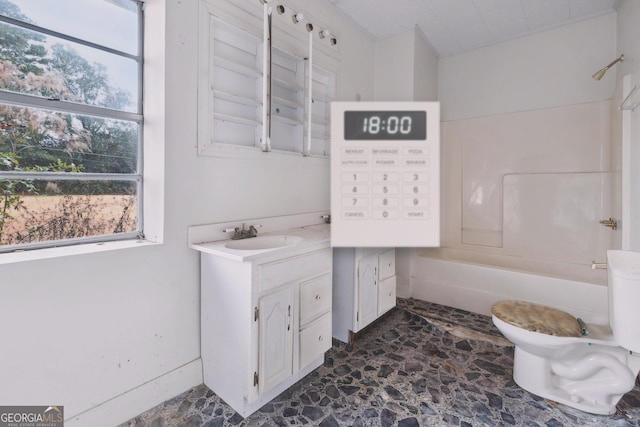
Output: 18.00
